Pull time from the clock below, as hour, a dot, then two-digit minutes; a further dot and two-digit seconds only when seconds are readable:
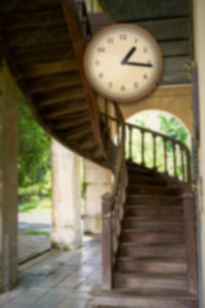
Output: 1.16
